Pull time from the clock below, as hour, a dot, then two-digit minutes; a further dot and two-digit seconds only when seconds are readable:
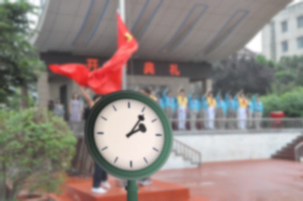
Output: 2.06
